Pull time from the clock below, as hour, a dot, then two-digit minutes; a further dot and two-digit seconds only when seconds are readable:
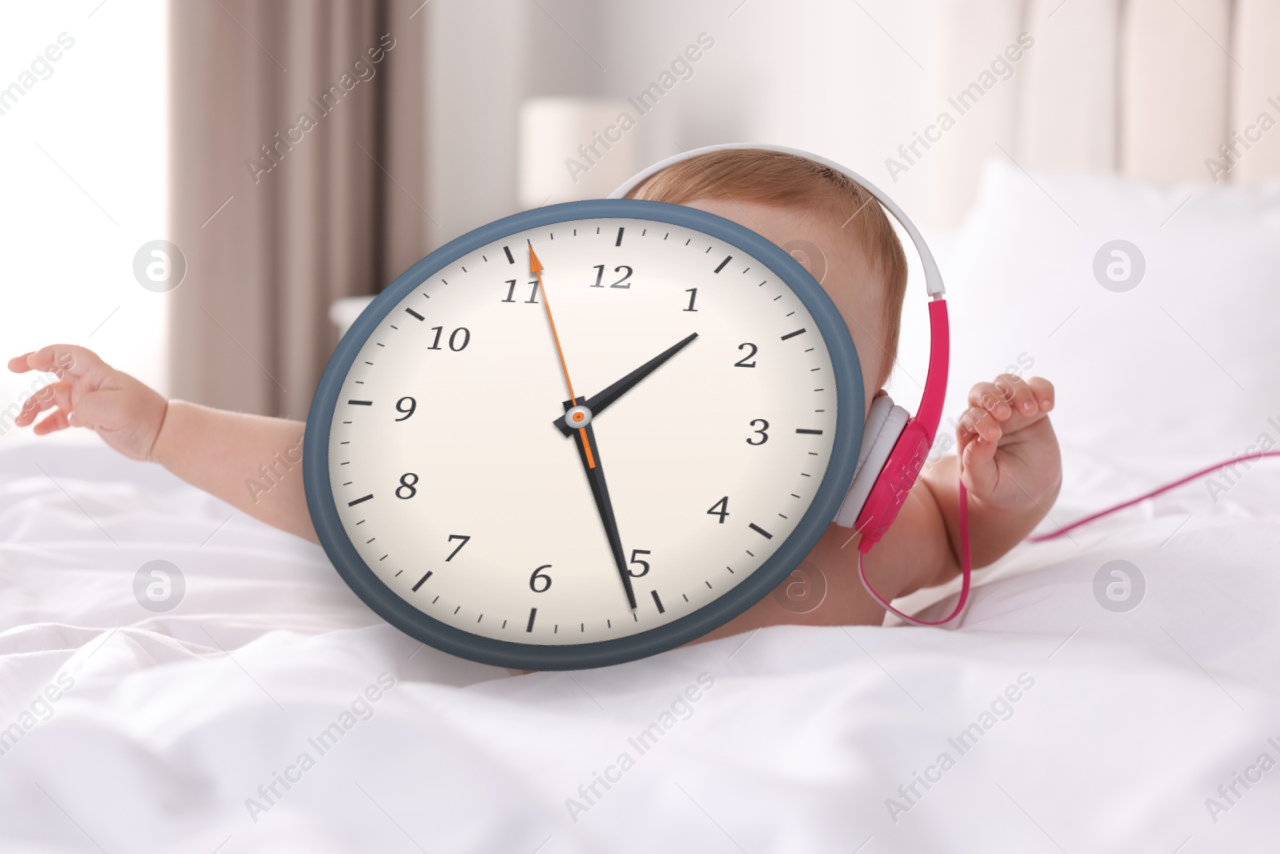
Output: 1.25.56
